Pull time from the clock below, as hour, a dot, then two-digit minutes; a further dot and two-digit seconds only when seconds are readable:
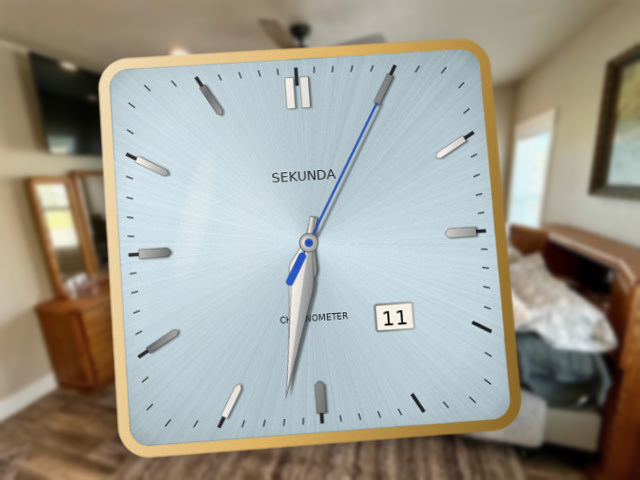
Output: 6.32.05
